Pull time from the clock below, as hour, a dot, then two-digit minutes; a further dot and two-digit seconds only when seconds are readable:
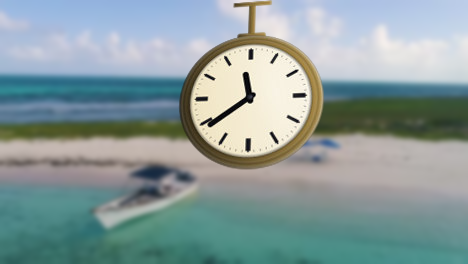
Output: 11.39
